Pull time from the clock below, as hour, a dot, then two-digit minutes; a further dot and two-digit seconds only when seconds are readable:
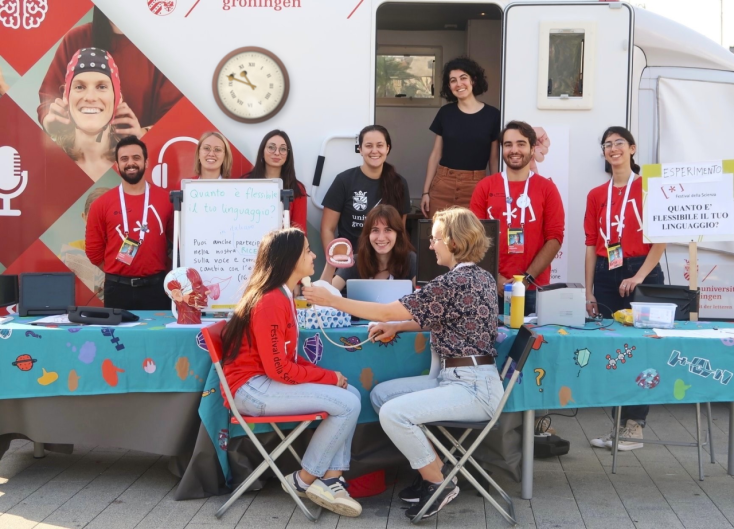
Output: 10.48
